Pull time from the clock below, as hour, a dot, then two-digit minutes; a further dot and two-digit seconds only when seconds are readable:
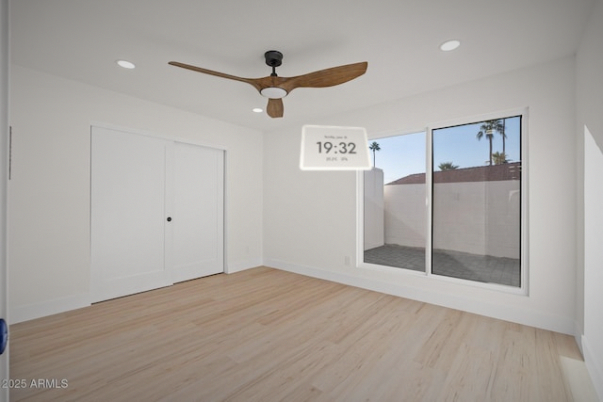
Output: 19.32
